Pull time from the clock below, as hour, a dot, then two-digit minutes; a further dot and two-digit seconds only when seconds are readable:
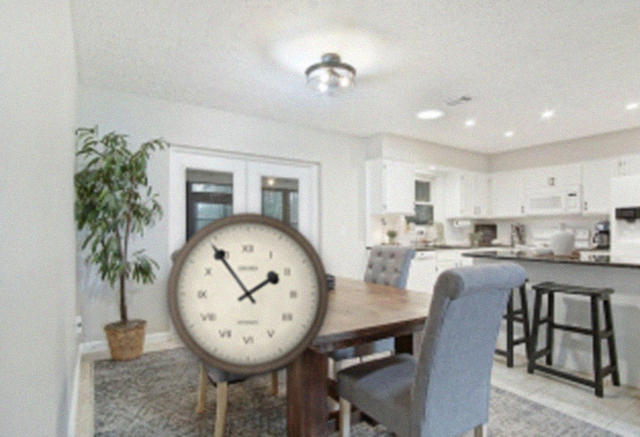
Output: 1.54
